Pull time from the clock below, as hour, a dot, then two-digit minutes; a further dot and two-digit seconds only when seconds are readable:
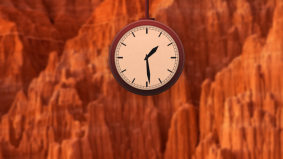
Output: 1.29
